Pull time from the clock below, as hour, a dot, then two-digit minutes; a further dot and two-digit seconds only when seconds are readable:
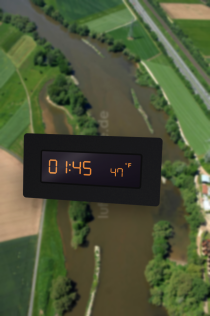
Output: 1.45
